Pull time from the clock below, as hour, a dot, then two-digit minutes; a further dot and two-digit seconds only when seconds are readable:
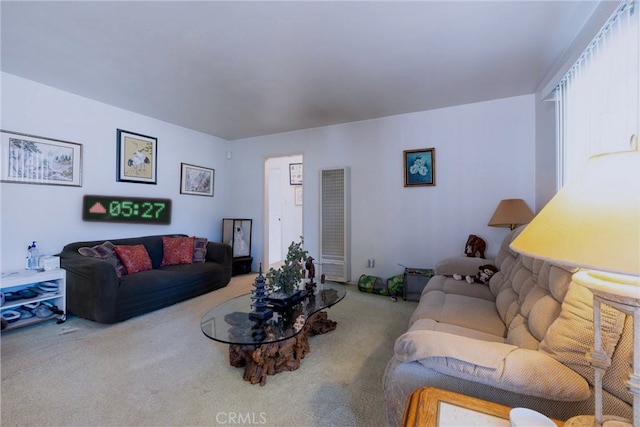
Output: 5.27
